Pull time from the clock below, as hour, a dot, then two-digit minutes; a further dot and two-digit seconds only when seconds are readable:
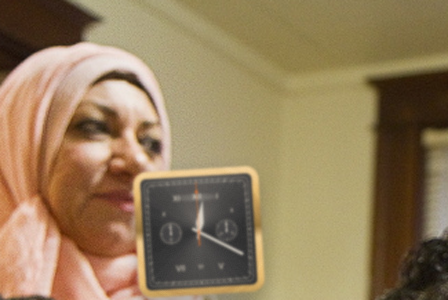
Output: 12.20
